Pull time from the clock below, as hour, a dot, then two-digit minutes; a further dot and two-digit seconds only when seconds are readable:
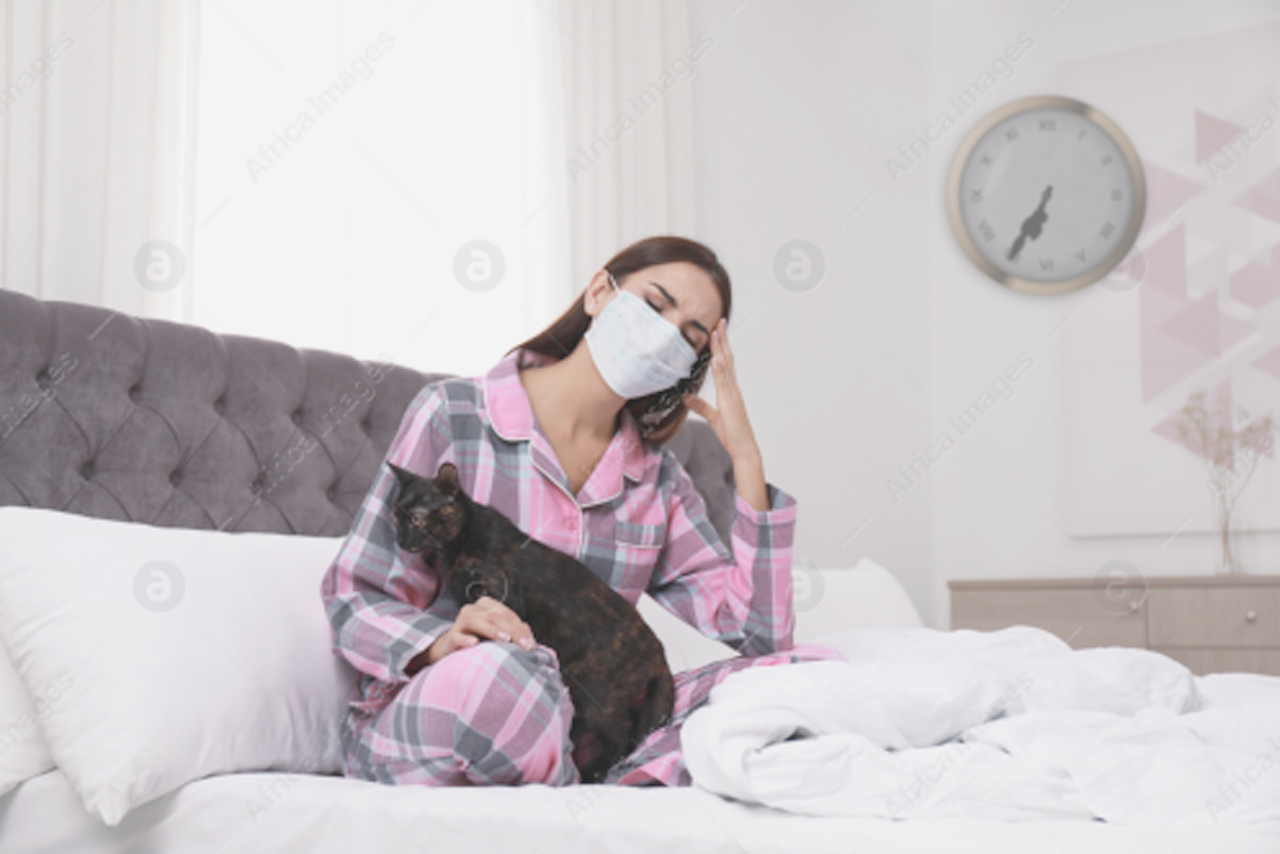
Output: 6.35
